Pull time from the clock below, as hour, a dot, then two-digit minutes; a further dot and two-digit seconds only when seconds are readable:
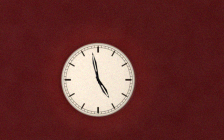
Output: 4.58
